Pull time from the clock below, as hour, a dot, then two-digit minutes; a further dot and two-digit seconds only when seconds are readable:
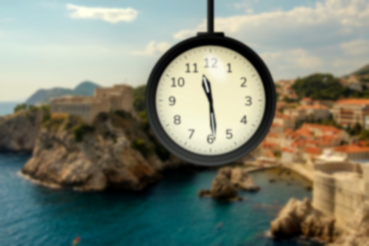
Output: 11.29
